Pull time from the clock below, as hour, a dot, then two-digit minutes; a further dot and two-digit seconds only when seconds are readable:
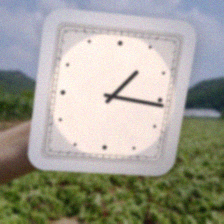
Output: 1.16
